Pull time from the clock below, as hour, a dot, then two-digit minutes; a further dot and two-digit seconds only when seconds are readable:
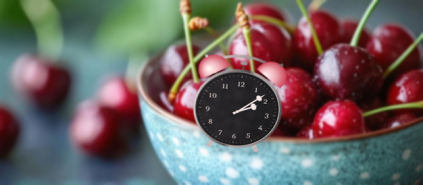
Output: 2.08
